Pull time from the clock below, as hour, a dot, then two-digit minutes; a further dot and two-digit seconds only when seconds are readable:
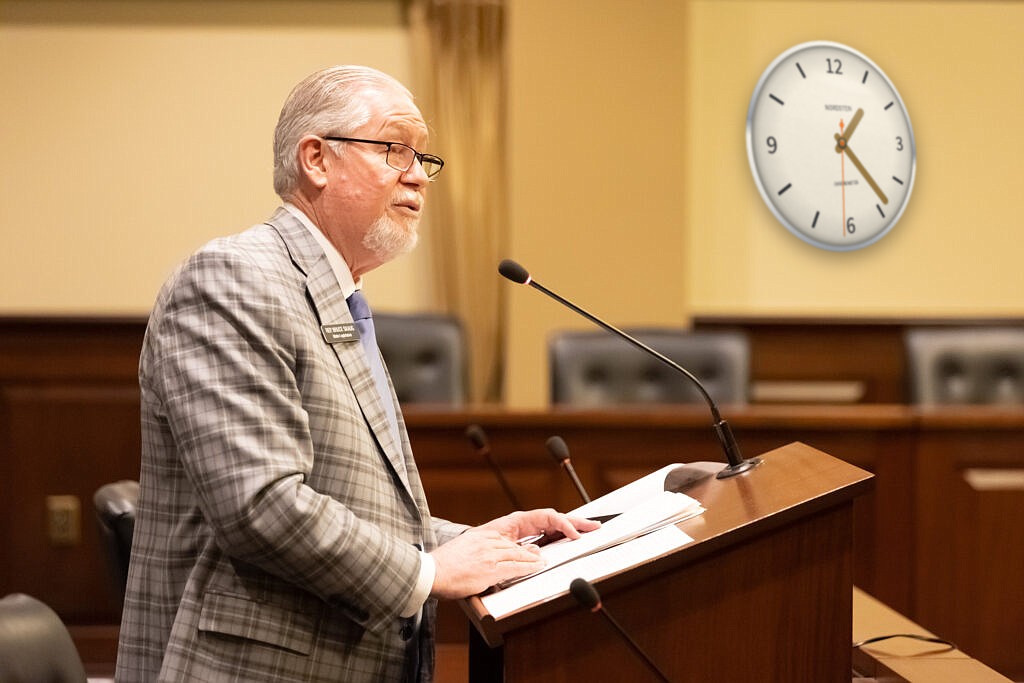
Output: 1.23.31
